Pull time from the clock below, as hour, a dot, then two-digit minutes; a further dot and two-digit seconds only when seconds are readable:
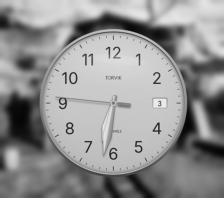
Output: 6.31.46
